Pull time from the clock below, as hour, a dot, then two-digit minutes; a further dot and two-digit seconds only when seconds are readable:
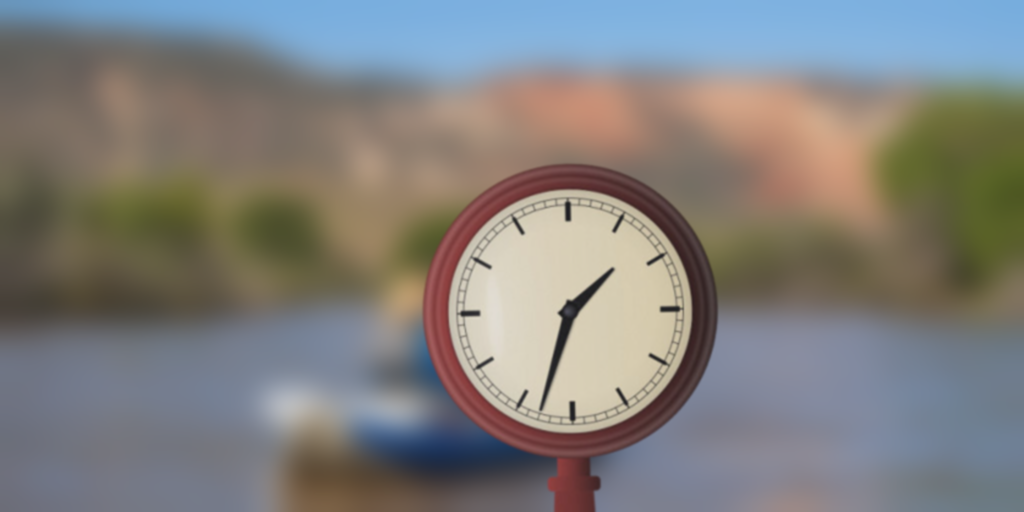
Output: 1.33
